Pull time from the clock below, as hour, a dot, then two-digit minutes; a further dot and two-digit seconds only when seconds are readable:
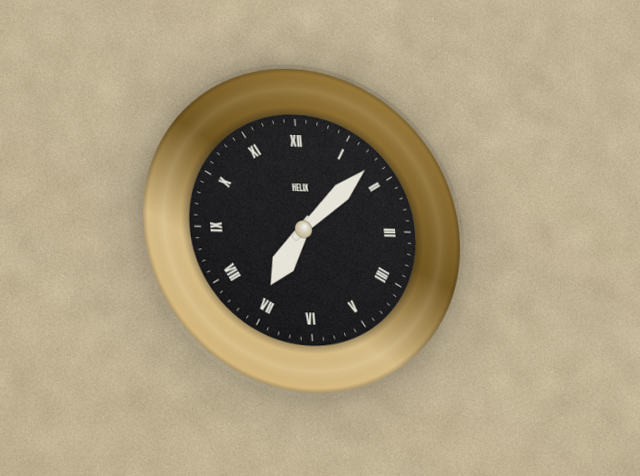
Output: 7.08
